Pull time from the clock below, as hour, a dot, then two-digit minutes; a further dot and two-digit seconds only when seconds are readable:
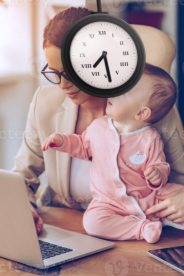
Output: 7.29
